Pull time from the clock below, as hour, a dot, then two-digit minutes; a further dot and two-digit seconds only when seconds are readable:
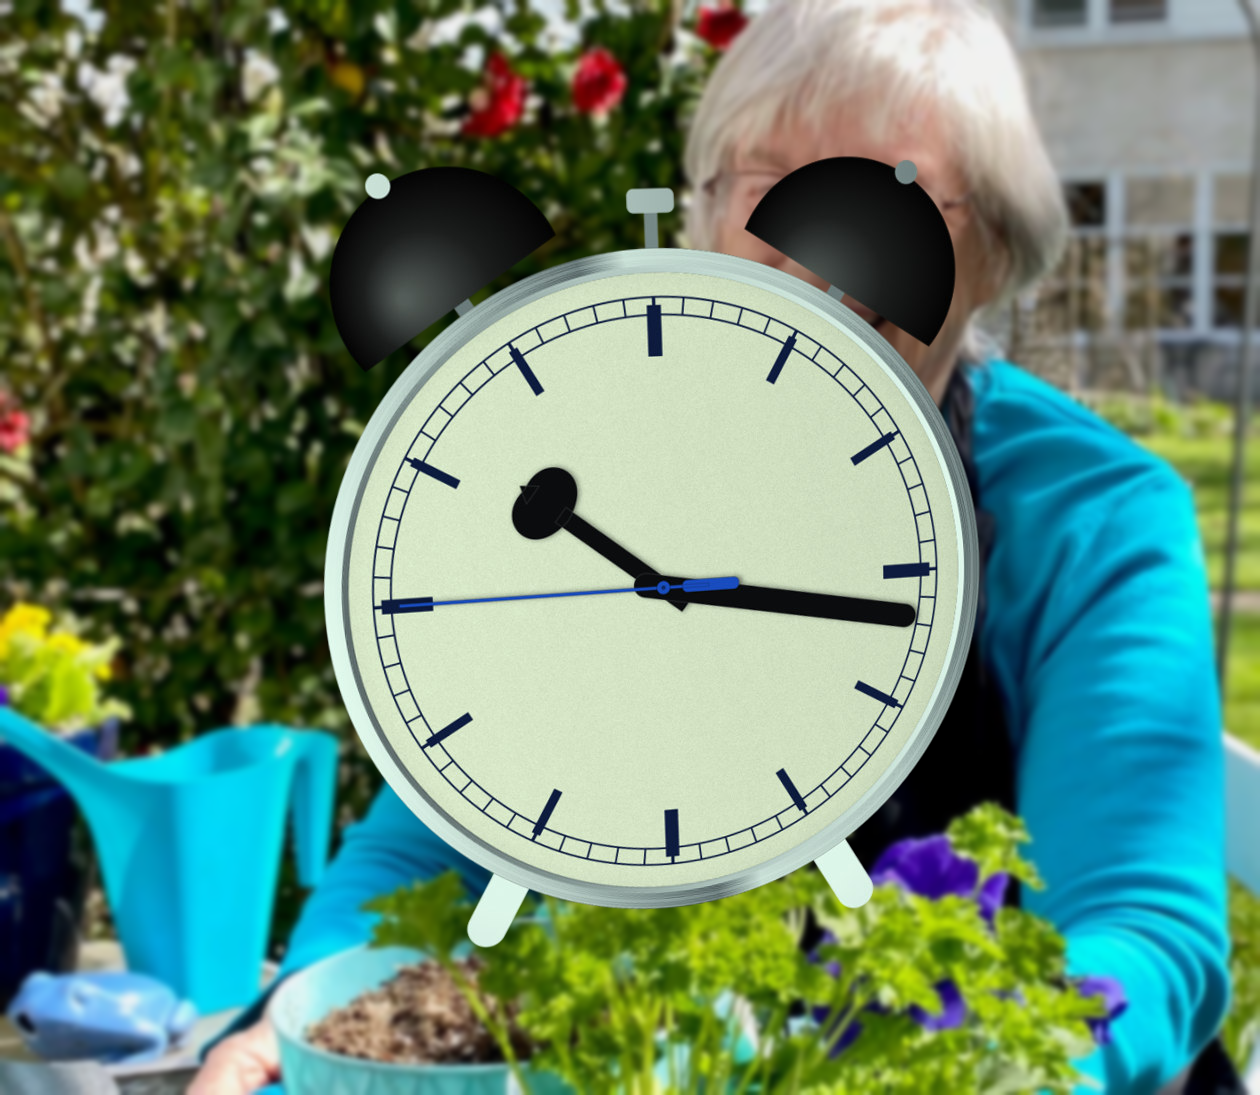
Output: 10.16.45
